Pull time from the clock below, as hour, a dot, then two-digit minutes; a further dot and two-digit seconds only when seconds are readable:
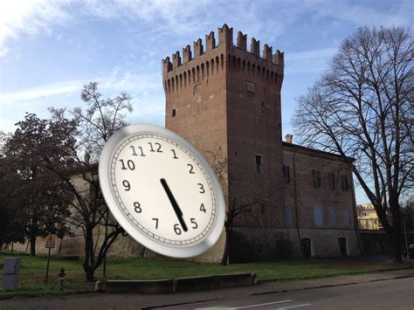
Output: 5.28
